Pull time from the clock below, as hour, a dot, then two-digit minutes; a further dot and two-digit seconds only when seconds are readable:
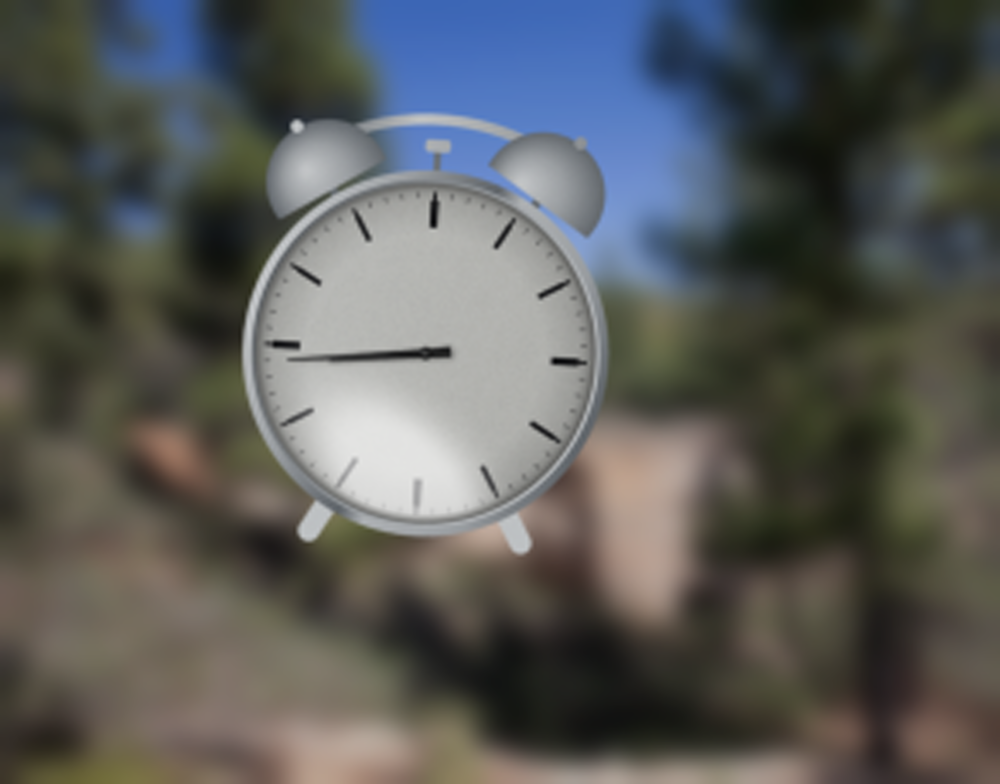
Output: 8.44
